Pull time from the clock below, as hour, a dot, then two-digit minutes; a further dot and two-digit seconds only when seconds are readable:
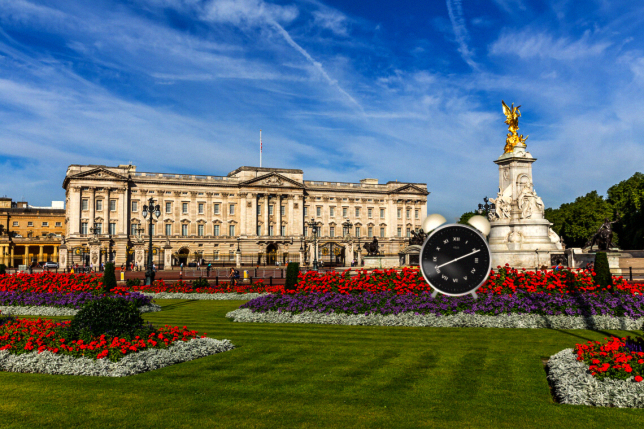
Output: 8.11
